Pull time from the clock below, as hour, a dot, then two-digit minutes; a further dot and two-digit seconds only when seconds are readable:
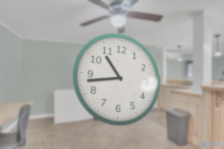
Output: 10.43
